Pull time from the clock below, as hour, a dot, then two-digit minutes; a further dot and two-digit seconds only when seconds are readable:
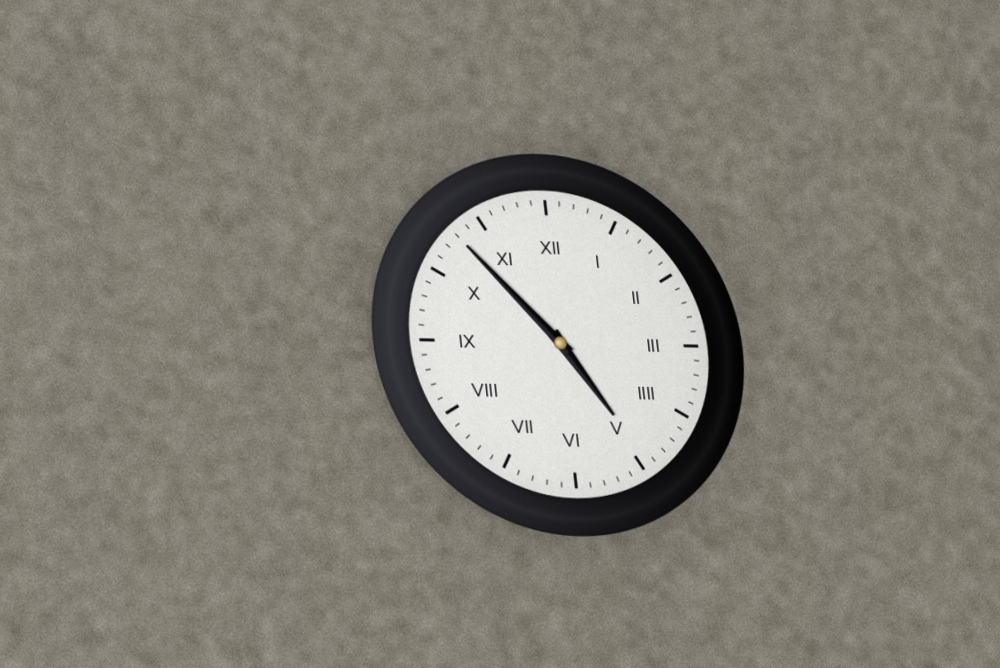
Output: 4.53
